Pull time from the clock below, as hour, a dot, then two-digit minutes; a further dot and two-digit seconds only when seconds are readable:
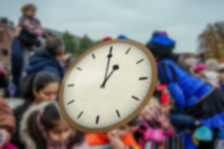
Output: 1.00
